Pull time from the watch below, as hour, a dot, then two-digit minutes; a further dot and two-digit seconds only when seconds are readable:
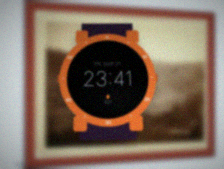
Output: 23.41
